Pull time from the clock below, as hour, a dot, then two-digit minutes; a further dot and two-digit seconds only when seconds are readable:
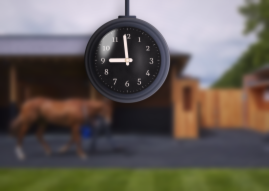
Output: 8.59
